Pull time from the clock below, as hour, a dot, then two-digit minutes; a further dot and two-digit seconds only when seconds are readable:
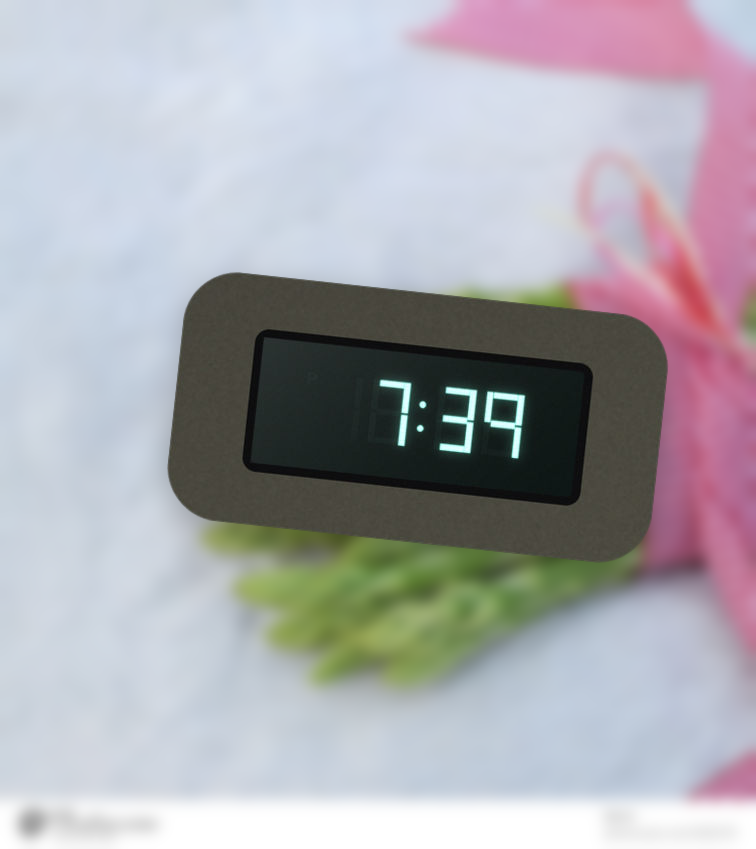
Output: 7.39
